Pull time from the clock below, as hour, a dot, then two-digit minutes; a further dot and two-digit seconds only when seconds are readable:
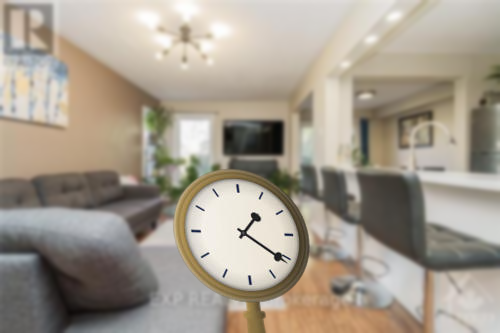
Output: 1.21
